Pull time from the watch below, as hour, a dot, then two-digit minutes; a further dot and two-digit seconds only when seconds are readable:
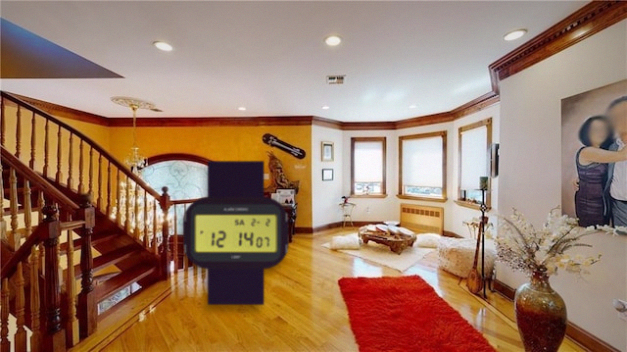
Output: 12.14.07
